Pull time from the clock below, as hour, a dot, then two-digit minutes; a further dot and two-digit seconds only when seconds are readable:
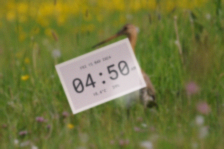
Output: 4.50
